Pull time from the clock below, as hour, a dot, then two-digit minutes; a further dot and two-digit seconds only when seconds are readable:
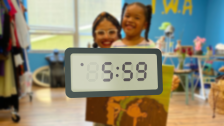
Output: 5.59
